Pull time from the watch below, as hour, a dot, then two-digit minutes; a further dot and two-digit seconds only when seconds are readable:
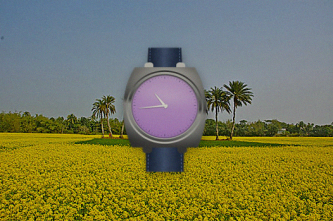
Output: 10.44
